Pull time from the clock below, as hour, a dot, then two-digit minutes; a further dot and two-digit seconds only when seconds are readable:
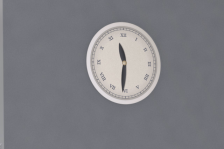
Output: 11.31
